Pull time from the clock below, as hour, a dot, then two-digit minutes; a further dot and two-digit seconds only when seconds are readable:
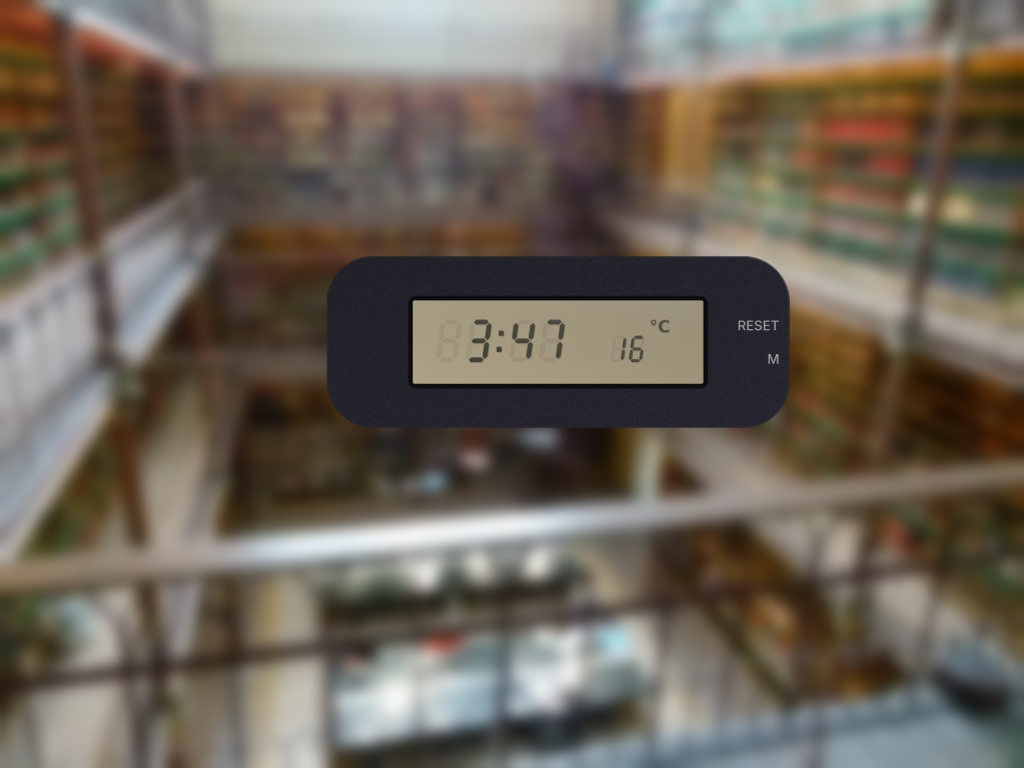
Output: 3.47
